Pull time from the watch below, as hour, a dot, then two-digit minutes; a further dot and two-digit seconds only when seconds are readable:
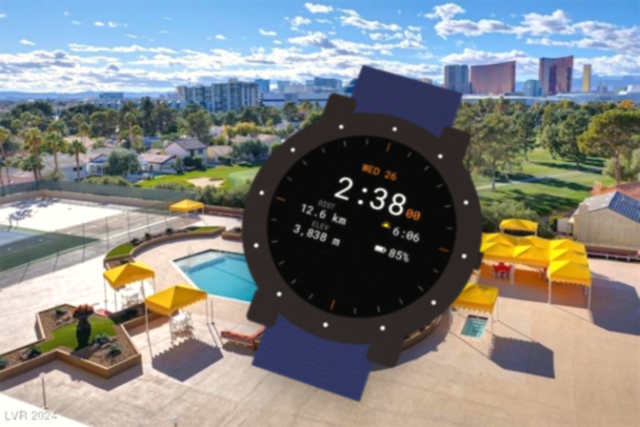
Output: 2.38.00
